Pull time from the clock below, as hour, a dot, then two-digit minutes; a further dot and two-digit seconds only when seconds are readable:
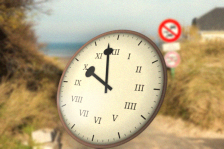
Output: 9.58
